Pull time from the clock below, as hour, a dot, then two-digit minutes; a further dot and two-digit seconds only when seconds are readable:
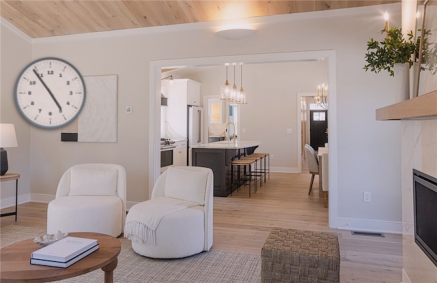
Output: 4.54
